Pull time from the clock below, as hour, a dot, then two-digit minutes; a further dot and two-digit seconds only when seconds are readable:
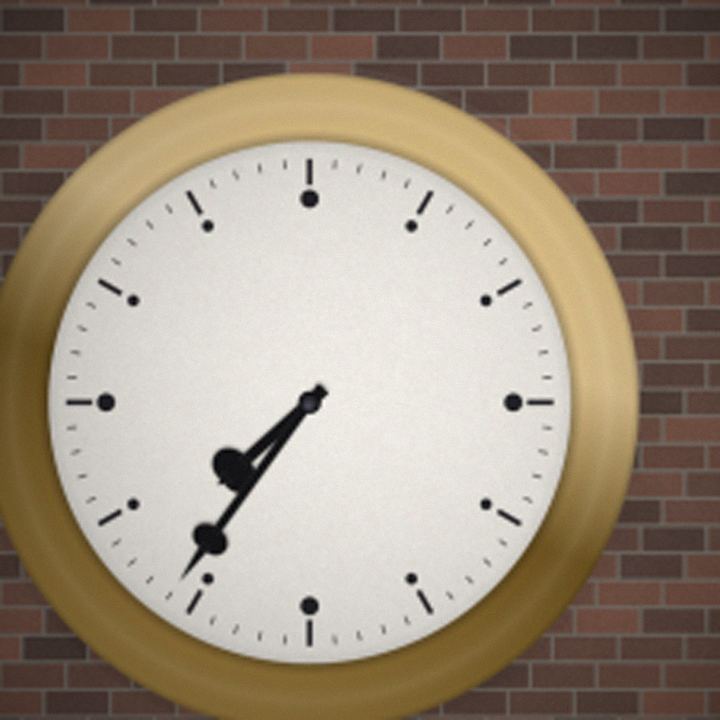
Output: 7.36
